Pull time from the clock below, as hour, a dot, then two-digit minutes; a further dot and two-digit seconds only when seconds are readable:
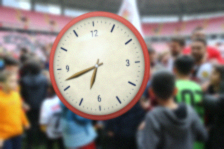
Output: 6.42
